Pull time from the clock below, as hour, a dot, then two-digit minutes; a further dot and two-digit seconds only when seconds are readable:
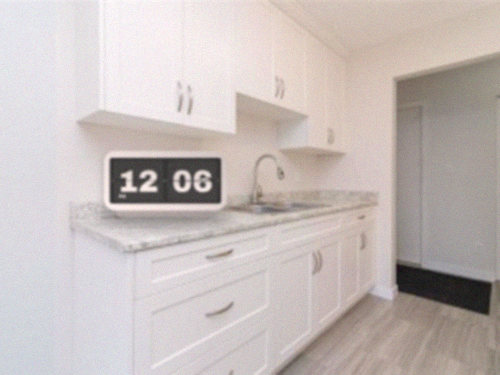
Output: 12.06
